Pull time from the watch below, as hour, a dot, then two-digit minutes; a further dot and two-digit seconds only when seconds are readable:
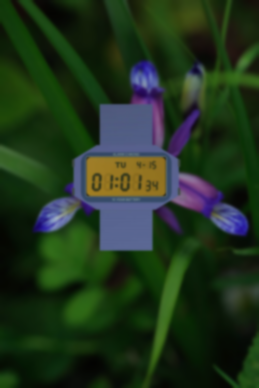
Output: 1.01.34
